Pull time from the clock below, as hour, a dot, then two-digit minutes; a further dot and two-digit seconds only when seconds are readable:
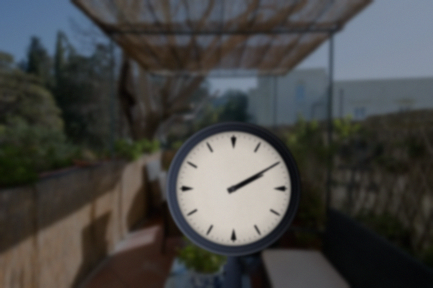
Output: 2.10
